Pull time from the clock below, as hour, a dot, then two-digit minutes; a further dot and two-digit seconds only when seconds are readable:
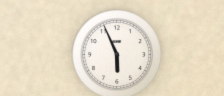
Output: 5.56
